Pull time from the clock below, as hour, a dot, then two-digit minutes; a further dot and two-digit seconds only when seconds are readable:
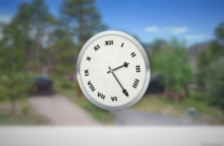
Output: 2.25
